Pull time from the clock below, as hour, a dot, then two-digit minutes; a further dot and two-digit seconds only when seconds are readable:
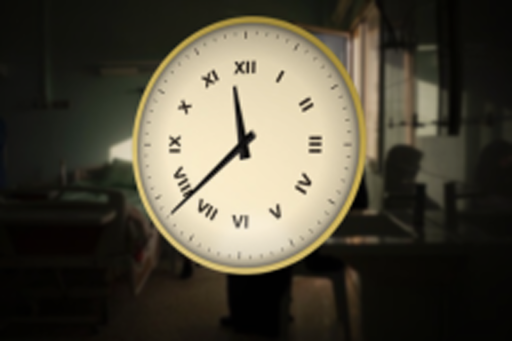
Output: 11.38
